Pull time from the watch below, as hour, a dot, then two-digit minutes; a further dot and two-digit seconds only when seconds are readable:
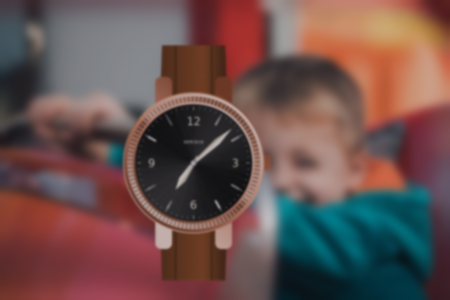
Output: 7.08
